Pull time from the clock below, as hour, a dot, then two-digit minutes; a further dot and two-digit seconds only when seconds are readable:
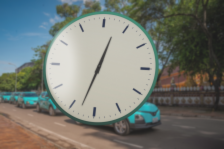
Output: 12.33
